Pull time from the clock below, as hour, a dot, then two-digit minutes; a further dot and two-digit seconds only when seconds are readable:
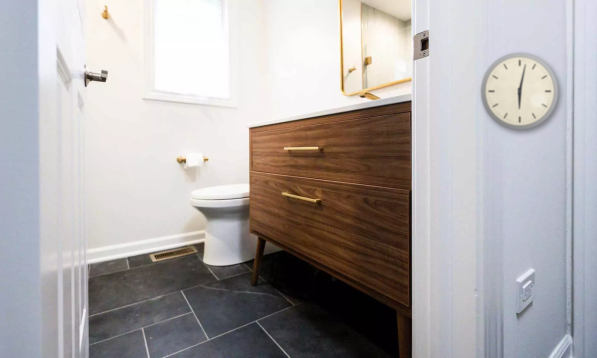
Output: 6.02
